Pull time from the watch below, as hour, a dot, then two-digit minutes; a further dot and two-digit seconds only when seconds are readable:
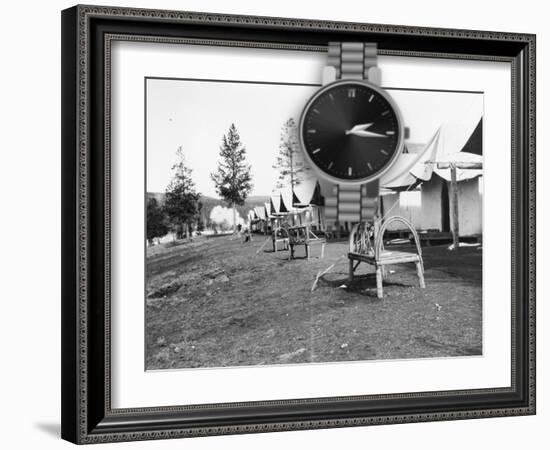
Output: 2.16
